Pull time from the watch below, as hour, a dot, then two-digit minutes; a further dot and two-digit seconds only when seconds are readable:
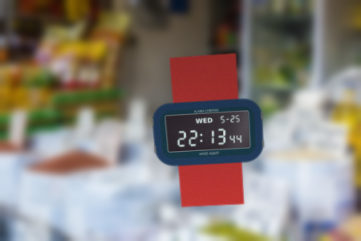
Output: 22.13.44
